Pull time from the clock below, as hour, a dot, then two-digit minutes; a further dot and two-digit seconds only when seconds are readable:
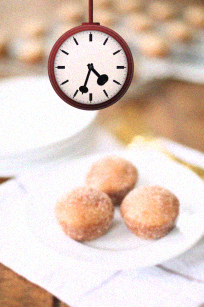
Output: 4.33
